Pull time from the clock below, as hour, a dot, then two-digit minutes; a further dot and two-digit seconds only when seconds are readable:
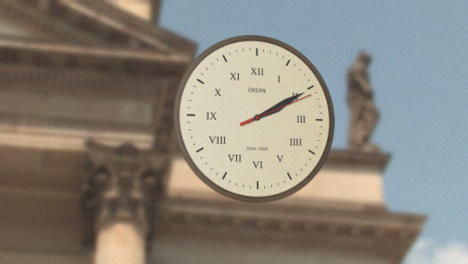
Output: 2.10.11
